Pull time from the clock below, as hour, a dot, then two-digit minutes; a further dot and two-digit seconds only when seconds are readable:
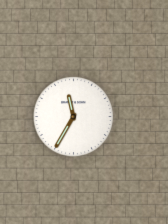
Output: 11.35
